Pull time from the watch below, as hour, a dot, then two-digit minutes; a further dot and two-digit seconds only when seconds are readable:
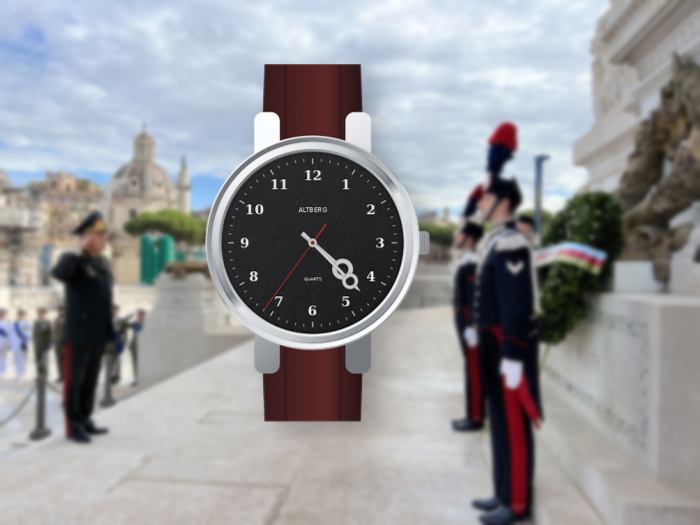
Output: 4.22.36
